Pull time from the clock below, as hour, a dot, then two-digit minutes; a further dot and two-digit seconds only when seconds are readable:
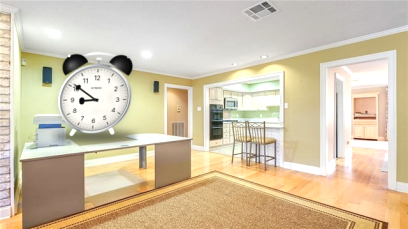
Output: 8.51
